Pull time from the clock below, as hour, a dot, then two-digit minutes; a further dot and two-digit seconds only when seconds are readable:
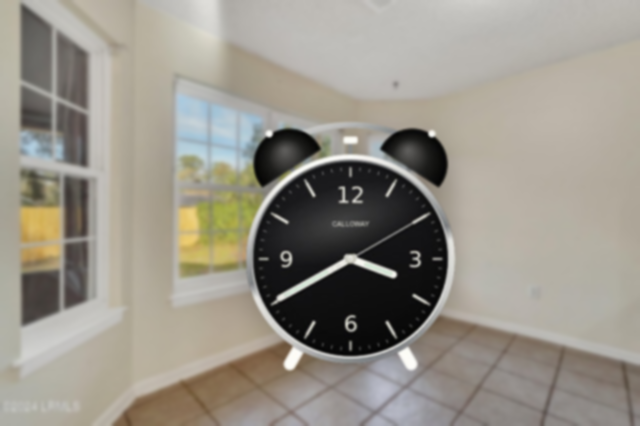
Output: 3.40.10
